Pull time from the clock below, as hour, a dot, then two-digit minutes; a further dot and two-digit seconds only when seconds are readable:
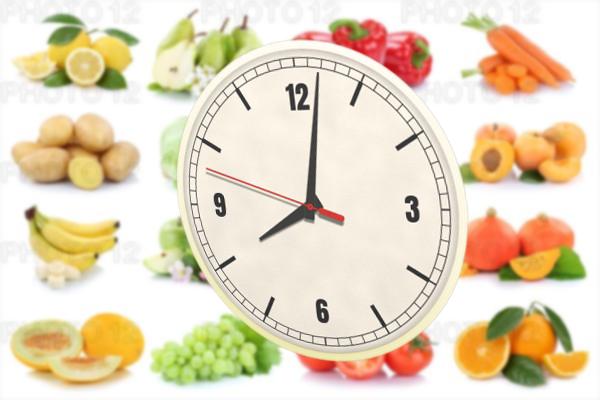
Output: 8.01.48
